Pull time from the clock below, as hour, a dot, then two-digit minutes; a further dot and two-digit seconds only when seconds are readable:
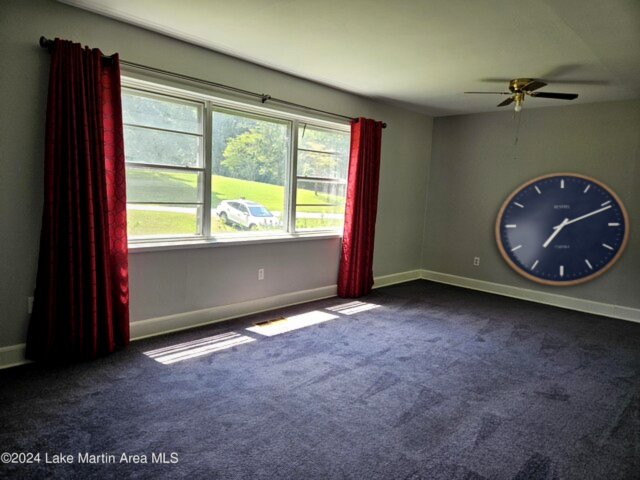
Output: 7.11
